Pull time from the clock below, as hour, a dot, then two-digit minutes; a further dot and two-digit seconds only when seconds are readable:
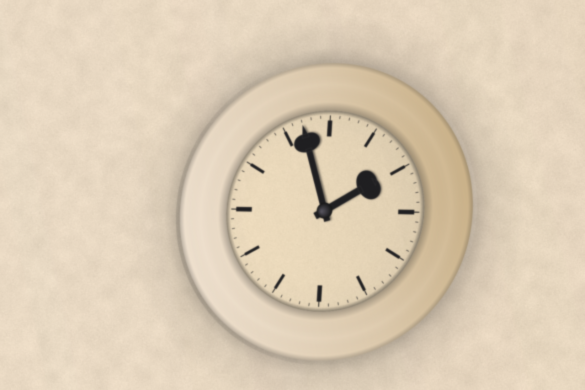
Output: 1.57
